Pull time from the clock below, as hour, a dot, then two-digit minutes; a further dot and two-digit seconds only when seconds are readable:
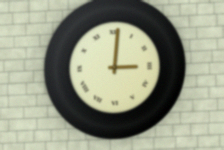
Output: 3.01
